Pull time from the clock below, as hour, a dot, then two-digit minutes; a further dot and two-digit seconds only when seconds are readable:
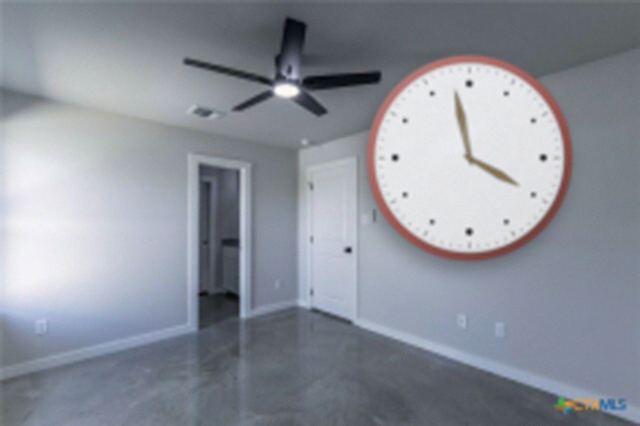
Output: 3.58
